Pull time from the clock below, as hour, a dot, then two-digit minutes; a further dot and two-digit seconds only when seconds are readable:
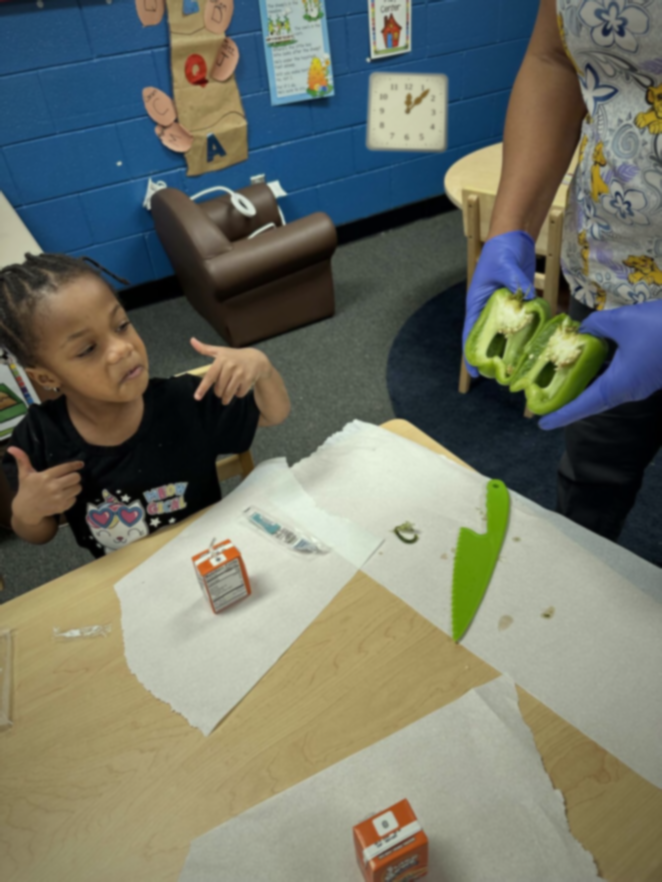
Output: 12.07
